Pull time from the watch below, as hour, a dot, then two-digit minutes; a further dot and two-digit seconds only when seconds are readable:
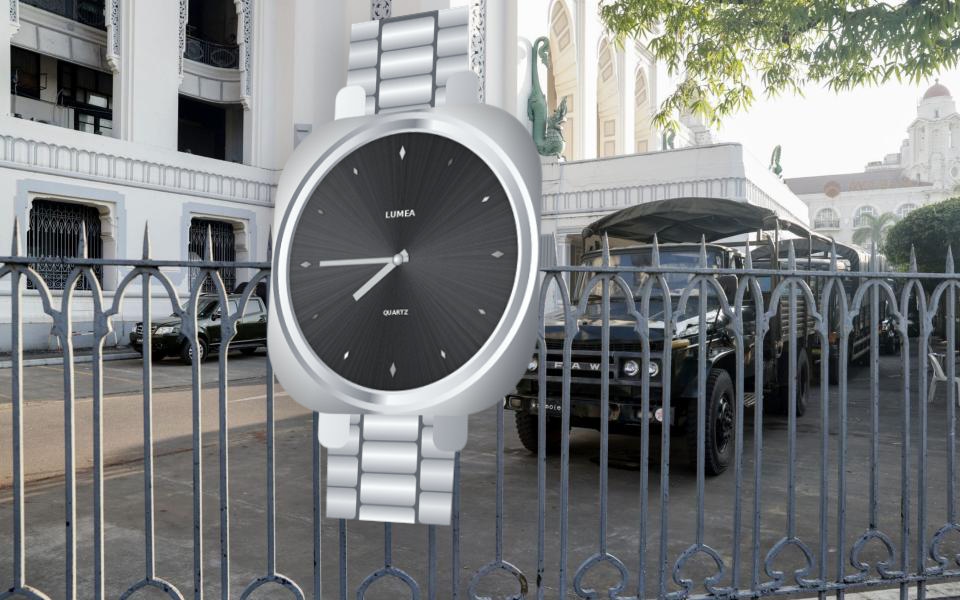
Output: 7.45
